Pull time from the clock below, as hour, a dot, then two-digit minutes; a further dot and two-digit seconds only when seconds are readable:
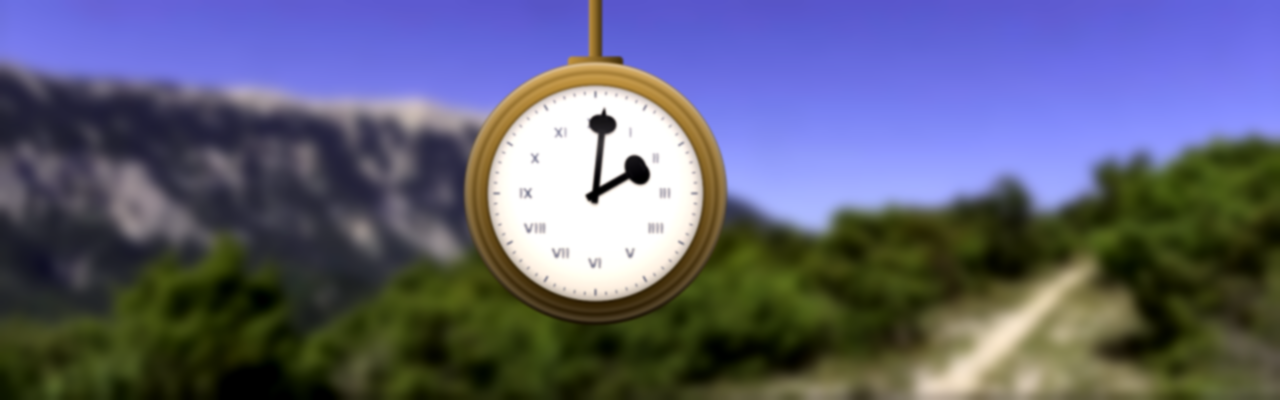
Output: 2.01
